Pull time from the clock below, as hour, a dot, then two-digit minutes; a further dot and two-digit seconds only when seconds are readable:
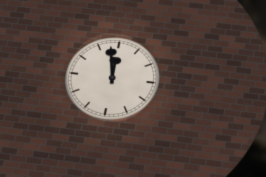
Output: 11.58
